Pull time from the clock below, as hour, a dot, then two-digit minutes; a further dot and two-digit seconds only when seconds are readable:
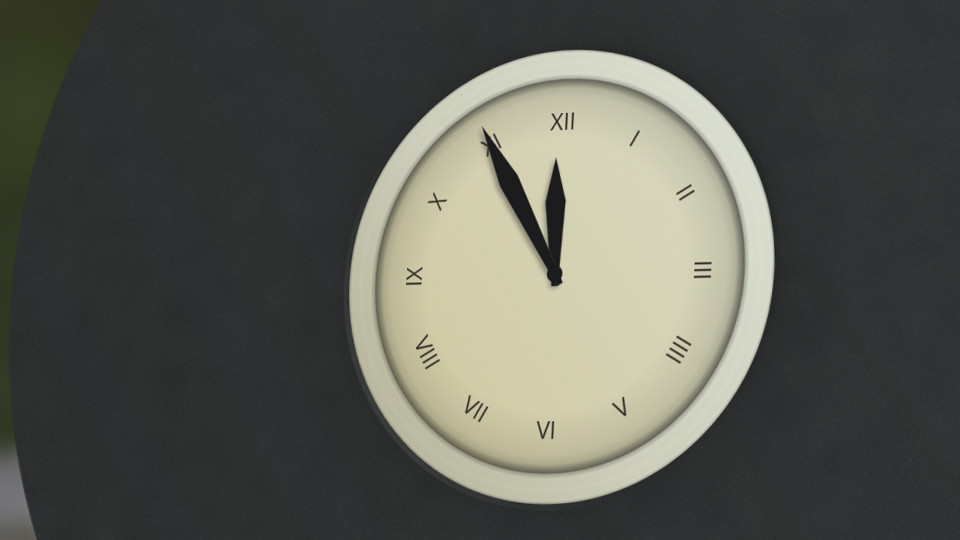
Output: 11.55
